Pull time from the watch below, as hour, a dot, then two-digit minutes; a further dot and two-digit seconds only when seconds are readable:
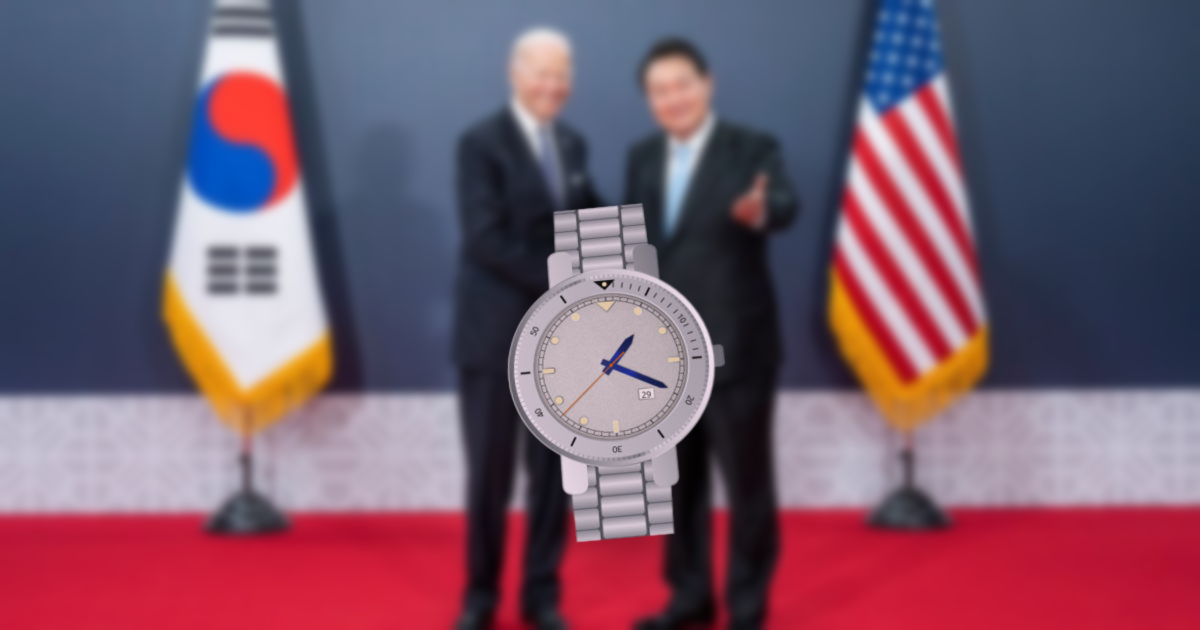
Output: 1.19.38
